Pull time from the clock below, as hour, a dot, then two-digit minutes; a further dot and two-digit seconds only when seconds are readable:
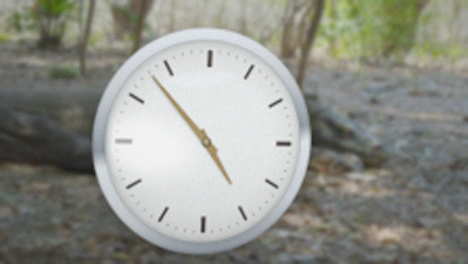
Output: 4.53
